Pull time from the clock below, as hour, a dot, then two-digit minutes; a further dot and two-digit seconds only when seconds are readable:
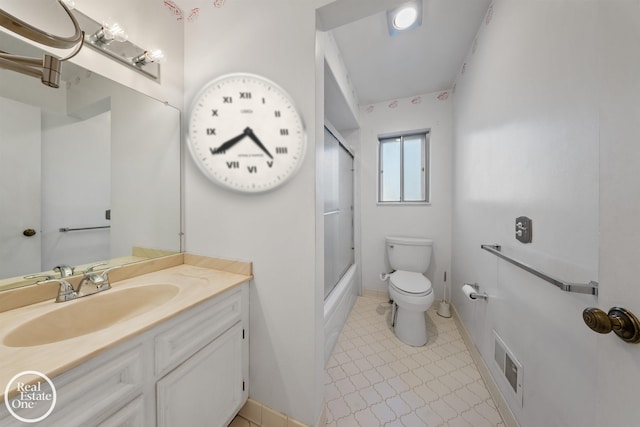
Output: 4.40
